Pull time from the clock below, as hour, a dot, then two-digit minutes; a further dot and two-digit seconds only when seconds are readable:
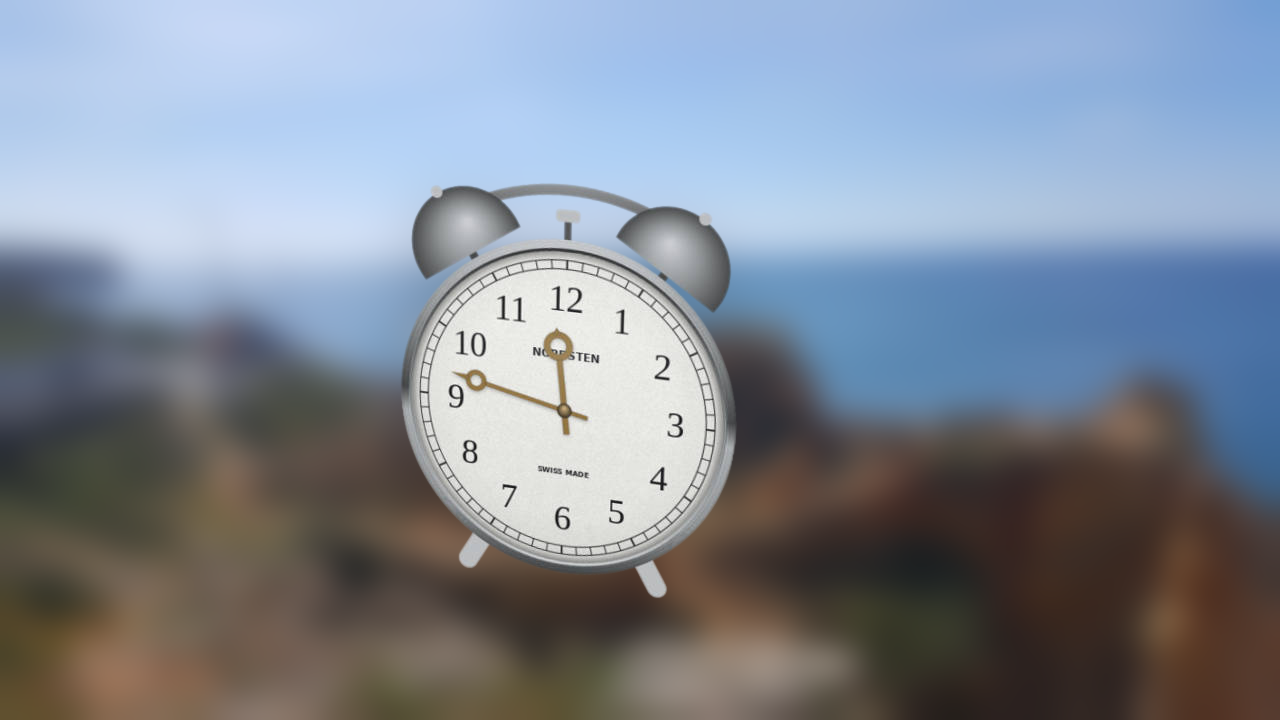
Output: 11.47
